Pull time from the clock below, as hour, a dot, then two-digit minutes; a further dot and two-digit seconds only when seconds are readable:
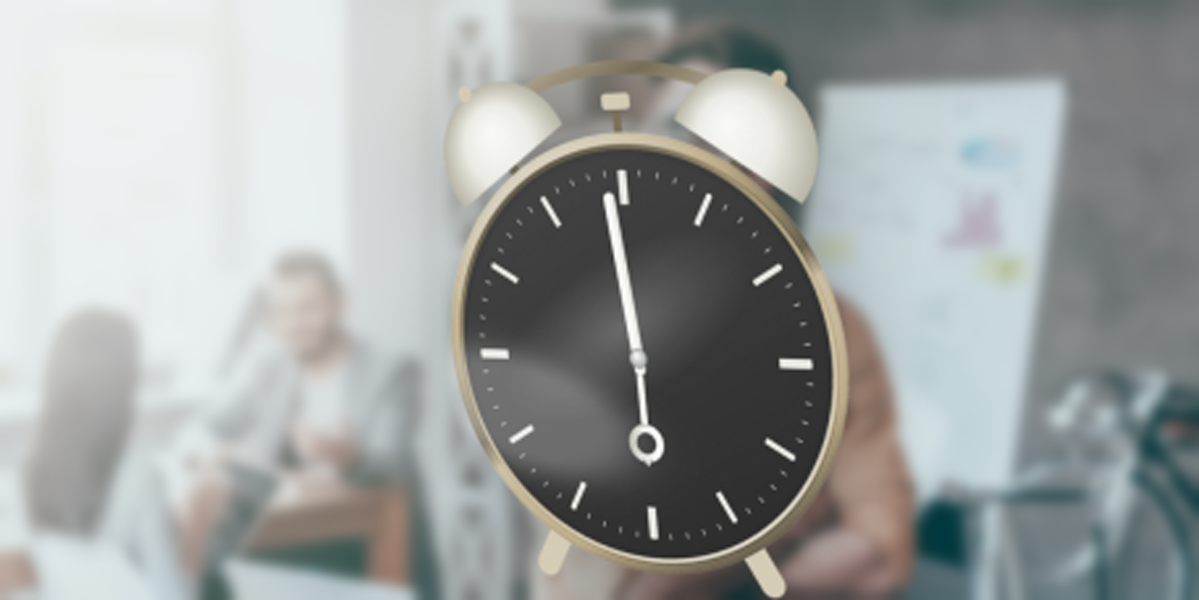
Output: 5.59
